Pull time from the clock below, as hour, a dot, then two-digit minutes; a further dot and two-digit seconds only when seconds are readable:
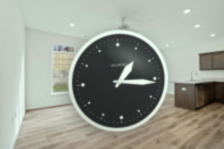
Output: 1.16
